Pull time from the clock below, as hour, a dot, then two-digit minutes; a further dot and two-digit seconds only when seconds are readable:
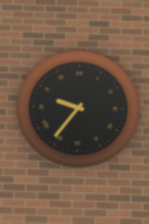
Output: 9.36
